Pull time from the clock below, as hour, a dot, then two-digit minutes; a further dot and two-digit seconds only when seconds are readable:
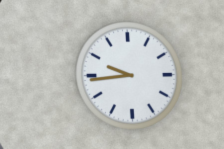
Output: 9.44
